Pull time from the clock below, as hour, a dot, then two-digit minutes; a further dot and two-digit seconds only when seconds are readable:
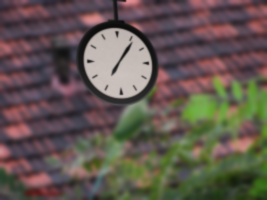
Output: 7.06
